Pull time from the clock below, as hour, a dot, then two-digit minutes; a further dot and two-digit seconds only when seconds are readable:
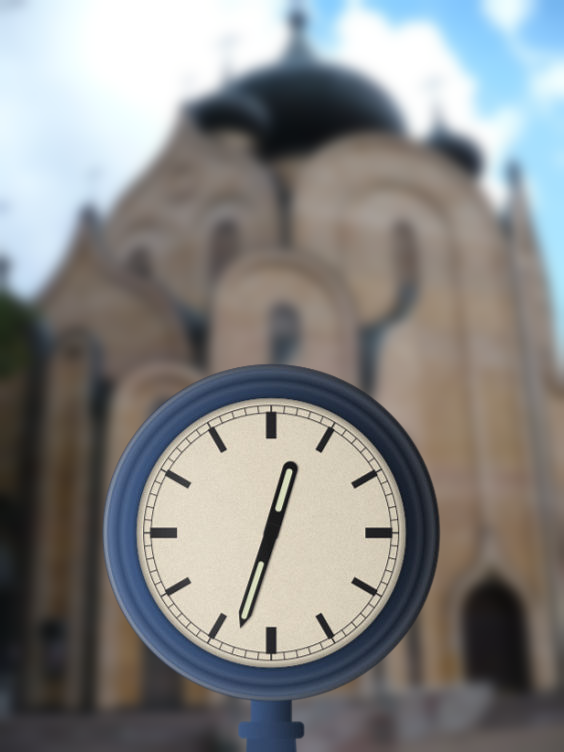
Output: 12.33
